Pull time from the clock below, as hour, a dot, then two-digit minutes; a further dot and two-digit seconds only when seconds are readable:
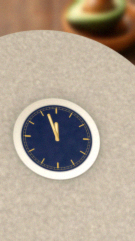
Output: 11.57
